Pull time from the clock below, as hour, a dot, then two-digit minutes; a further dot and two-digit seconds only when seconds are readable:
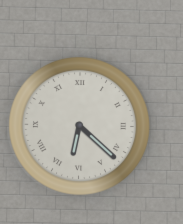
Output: 6.22
